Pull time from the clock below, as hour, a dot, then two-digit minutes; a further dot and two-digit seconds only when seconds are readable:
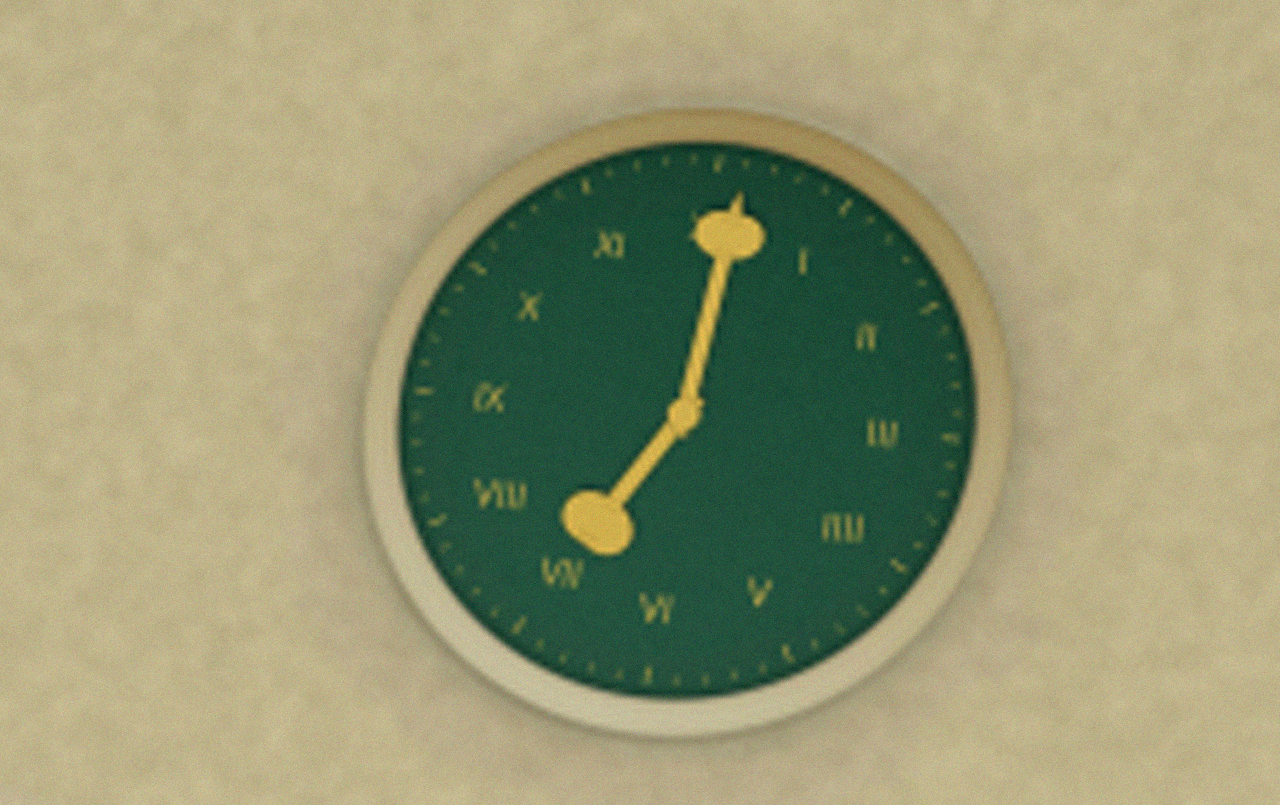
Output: 7.01
